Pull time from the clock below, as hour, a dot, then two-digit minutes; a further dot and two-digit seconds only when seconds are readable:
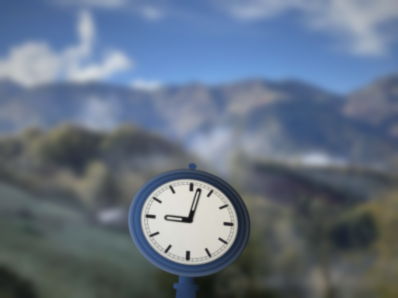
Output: 9.02
